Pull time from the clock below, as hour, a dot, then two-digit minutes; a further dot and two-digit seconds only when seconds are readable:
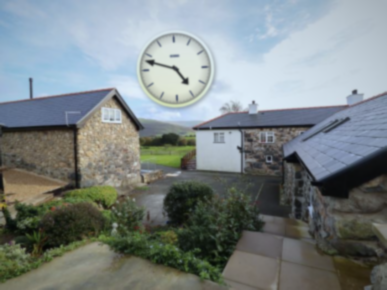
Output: 4.48
